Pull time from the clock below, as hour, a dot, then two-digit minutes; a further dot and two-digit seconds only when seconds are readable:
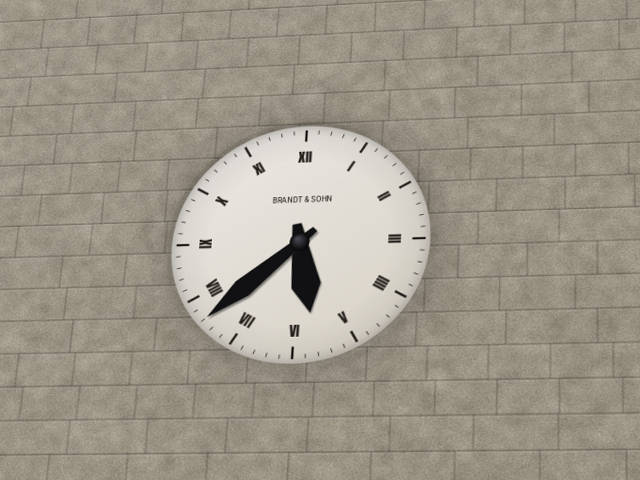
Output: 5.38
